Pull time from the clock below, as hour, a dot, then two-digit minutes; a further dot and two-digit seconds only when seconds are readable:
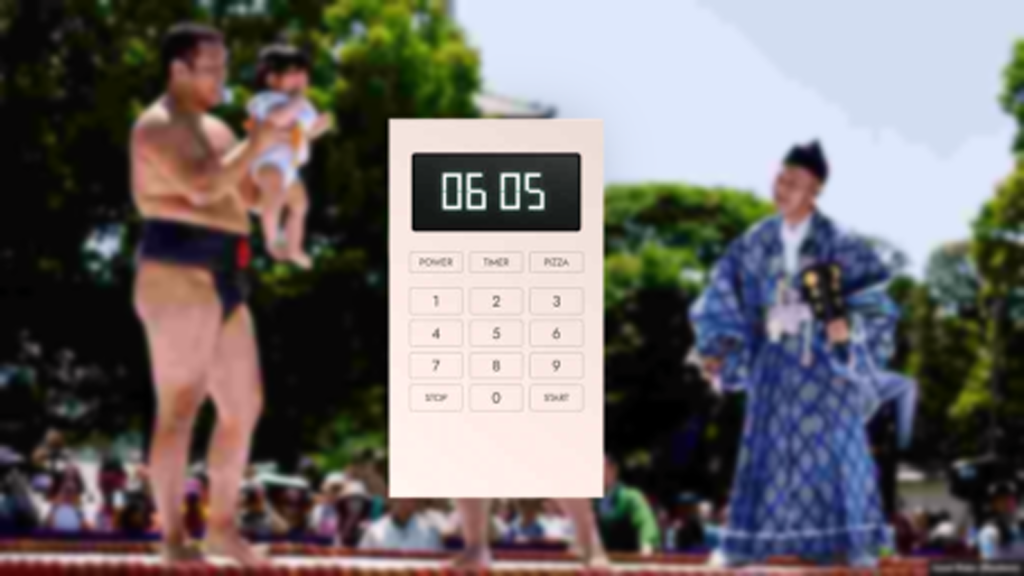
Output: 6.05
